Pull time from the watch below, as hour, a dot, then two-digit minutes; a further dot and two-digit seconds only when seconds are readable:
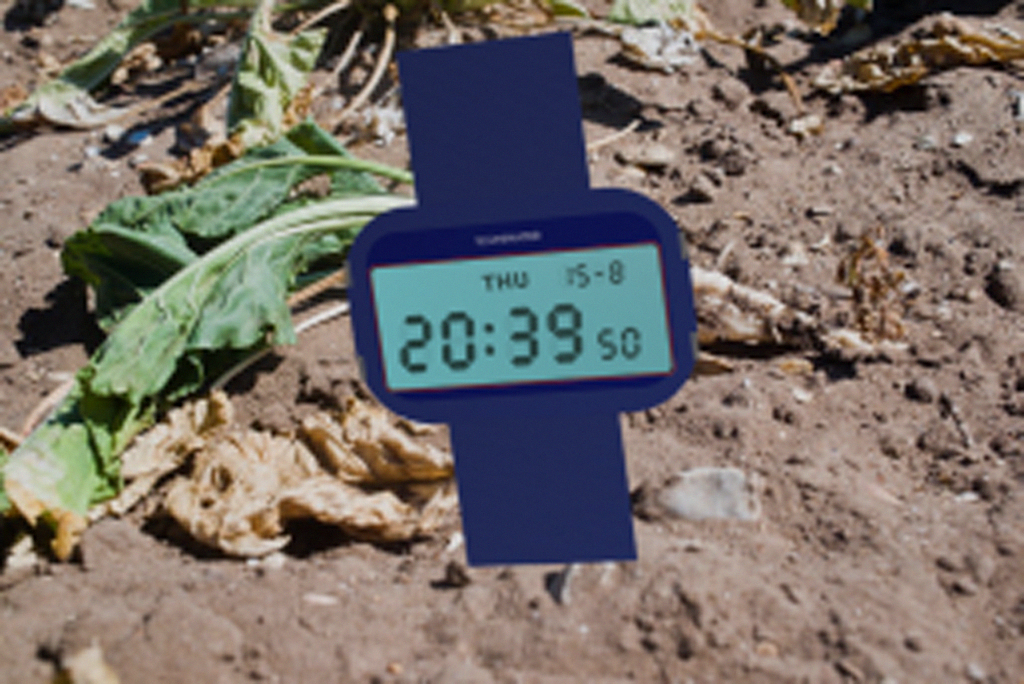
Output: 20.39.50
